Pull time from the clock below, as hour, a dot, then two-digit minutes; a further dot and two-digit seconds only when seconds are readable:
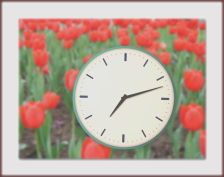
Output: 7.12
